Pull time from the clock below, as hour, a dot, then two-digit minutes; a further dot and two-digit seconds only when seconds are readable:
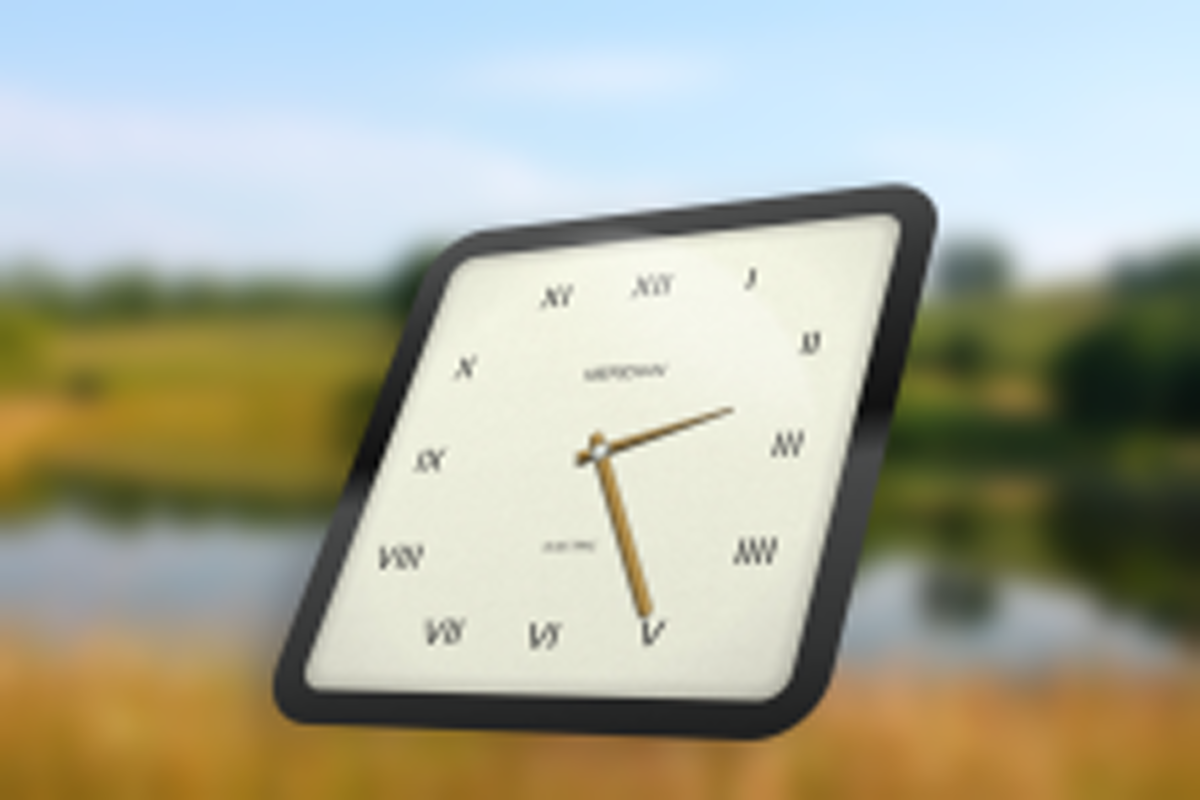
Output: 2.25
